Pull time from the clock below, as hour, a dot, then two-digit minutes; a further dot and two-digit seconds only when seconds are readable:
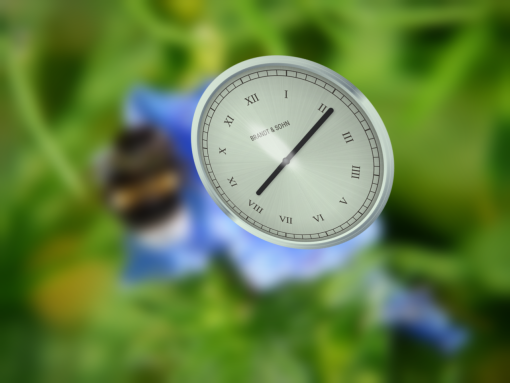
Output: 8.11
